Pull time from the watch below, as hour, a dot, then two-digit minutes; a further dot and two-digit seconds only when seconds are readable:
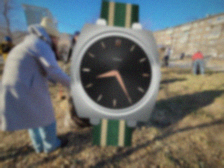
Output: 8.25
